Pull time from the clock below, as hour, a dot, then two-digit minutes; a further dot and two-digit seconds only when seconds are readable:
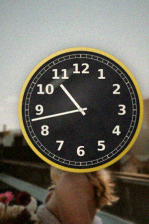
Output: 10.43
